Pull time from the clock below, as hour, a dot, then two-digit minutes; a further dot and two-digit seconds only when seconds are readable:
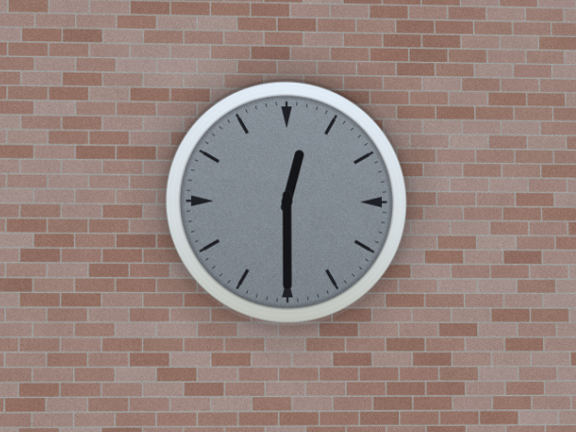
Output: 12.30
